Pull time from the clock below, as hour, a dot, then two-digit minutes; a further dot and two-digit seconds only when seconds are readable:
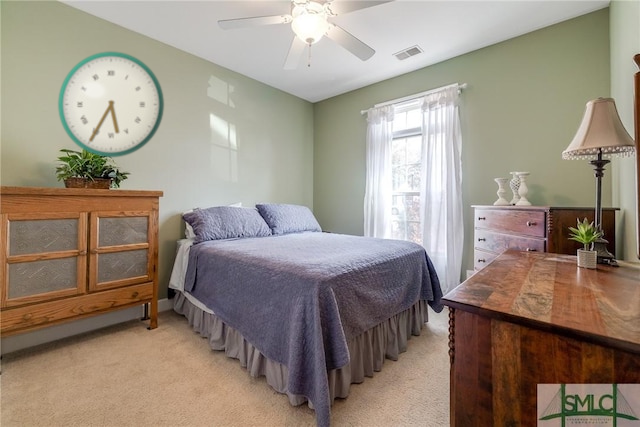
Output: 5.35
